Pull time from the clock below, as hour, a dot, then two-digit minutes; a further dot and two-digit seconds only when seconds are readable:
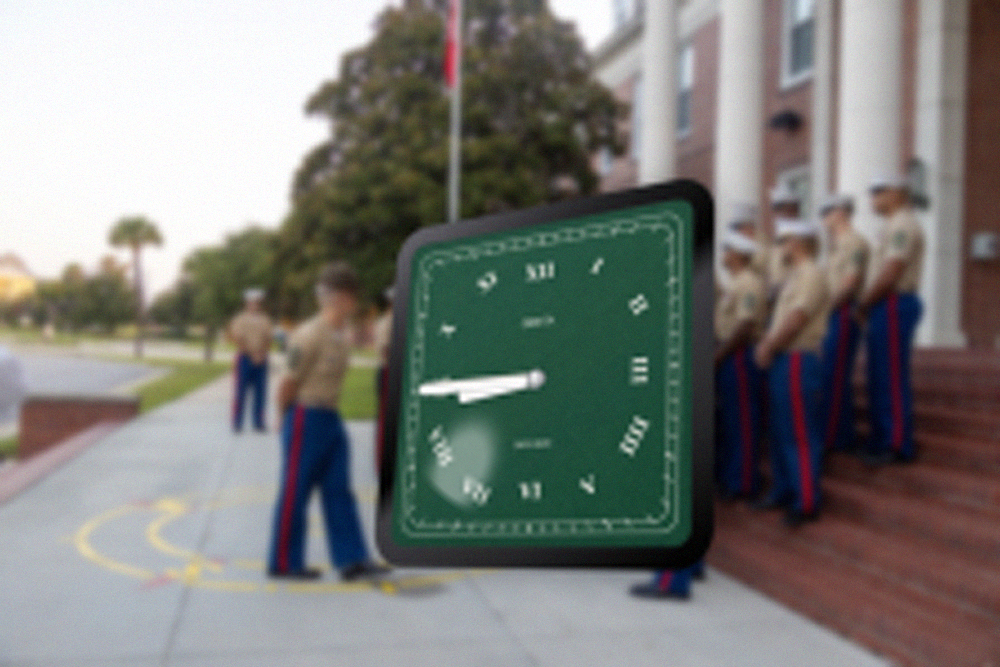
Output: 8.45
